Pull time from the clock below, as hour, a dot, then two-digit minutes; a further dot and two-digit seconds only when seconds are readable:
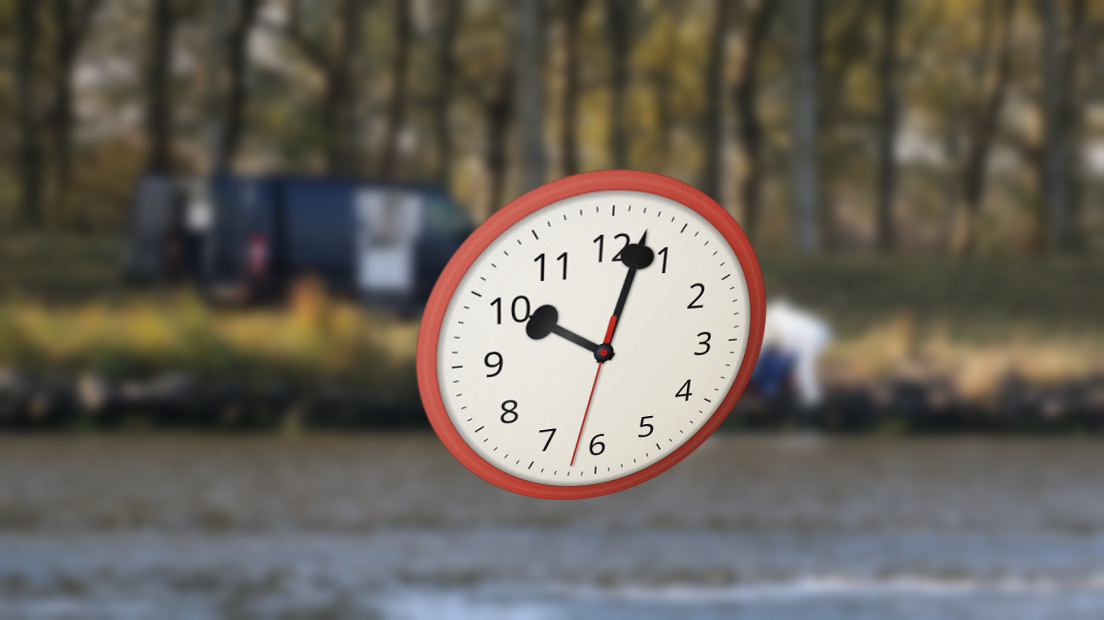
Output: 10.02.32
